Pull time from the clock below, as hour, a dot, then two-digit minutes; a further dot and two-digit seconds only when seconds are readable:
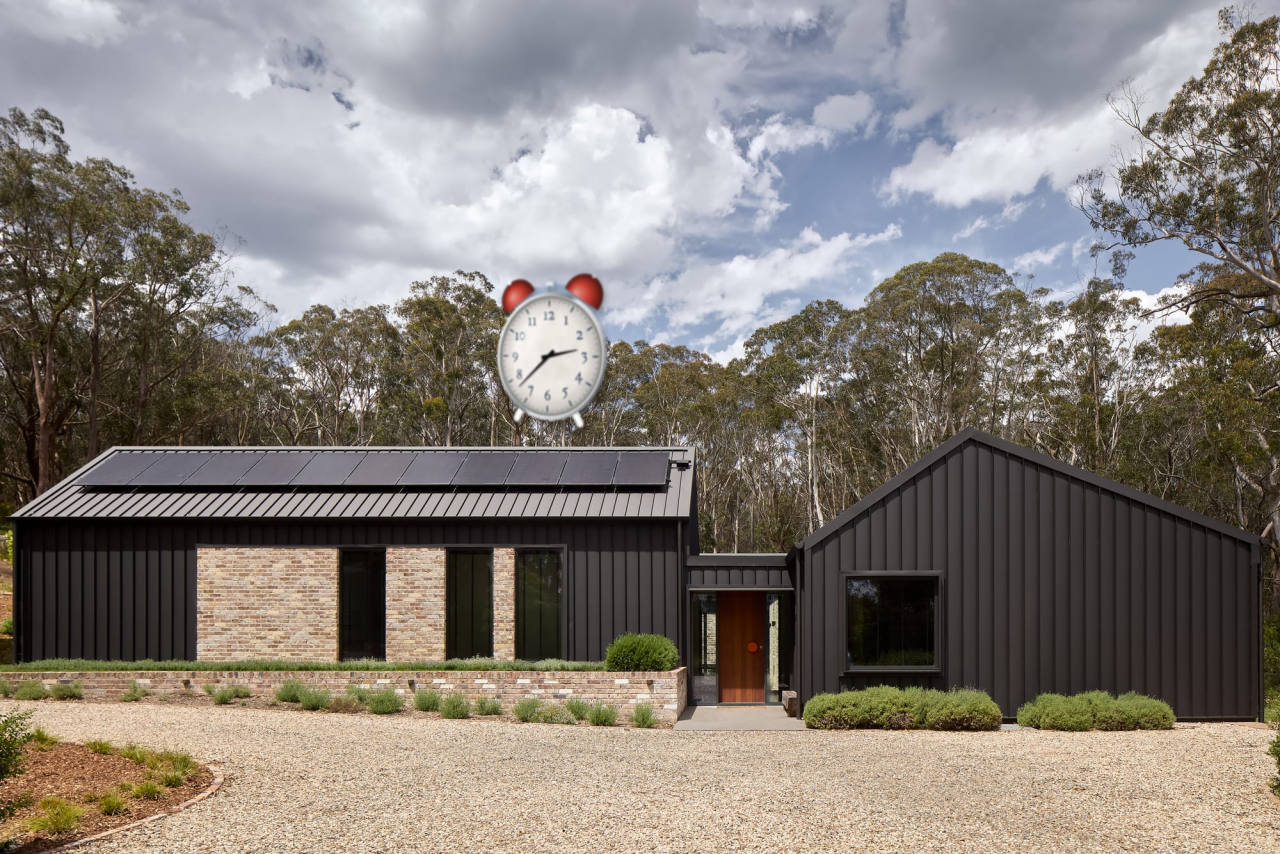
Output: 2.38
